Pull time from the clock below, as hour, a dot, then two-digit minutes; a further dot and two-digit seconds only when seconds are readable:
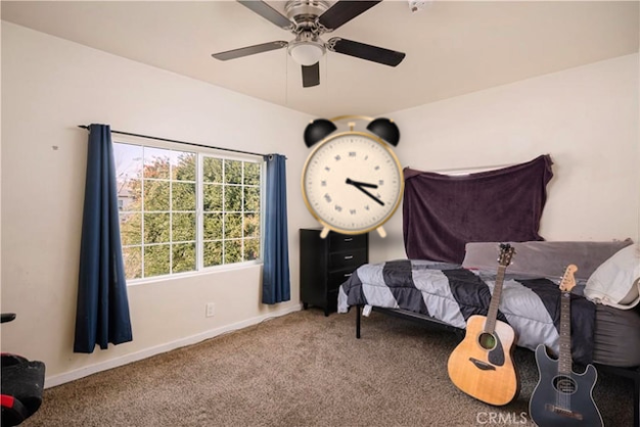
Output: 3.21
